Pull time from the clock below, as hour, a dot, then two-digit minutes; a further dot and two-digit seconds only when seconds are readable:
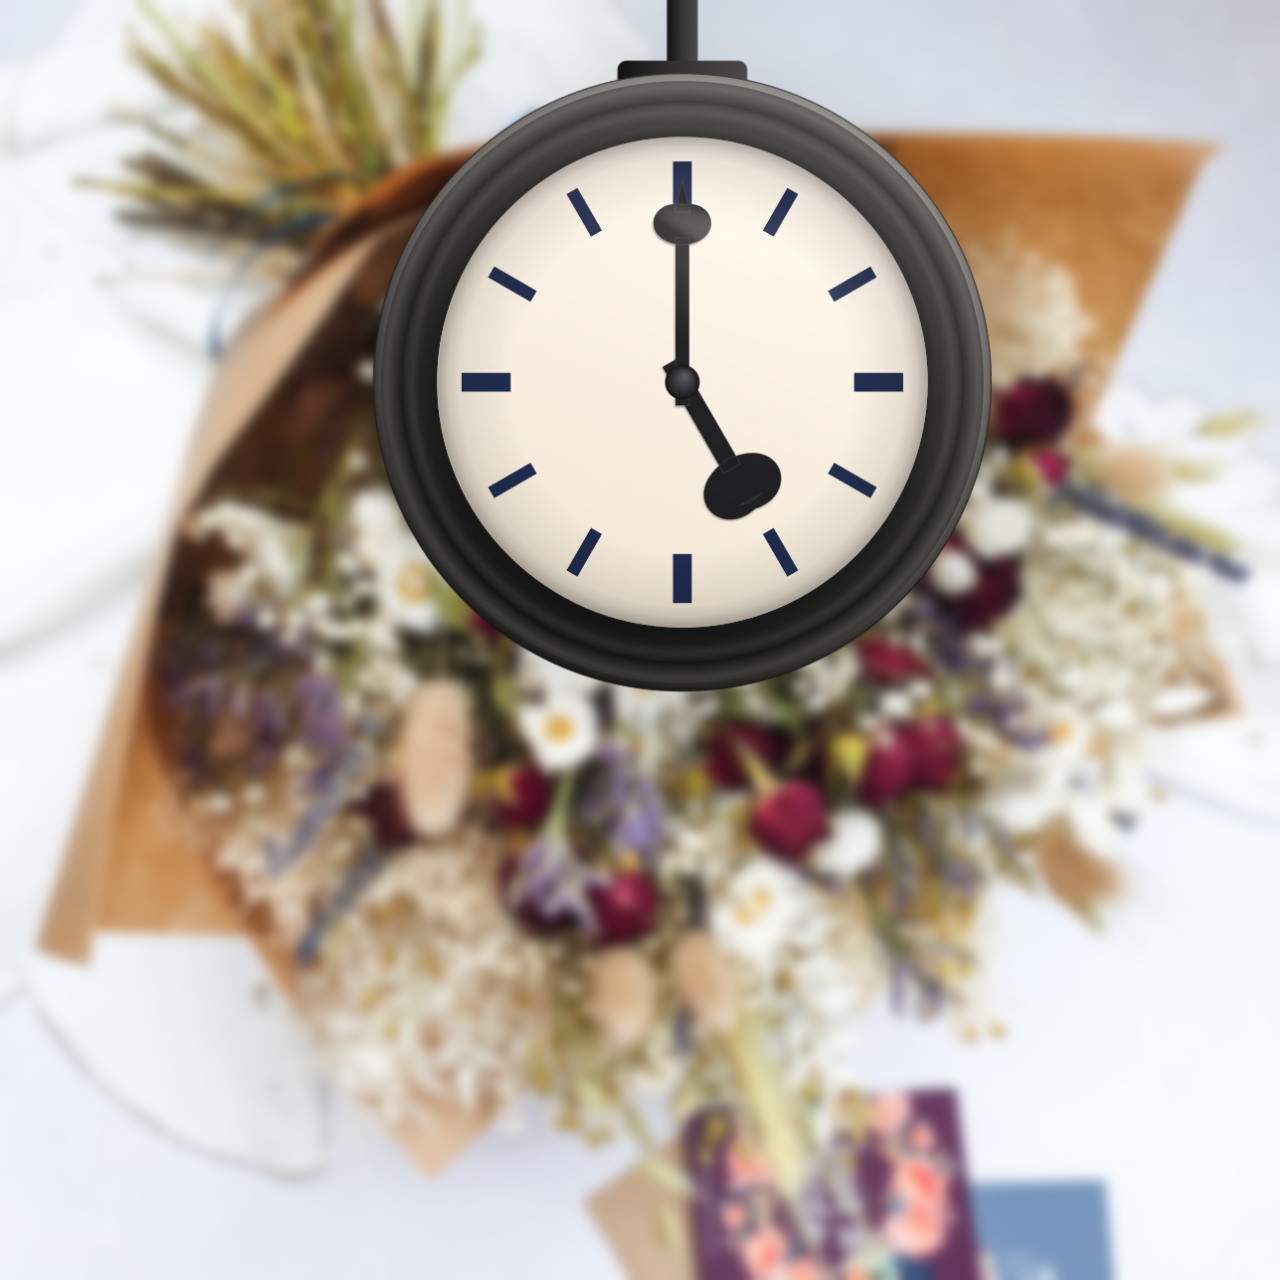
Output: 5.00
